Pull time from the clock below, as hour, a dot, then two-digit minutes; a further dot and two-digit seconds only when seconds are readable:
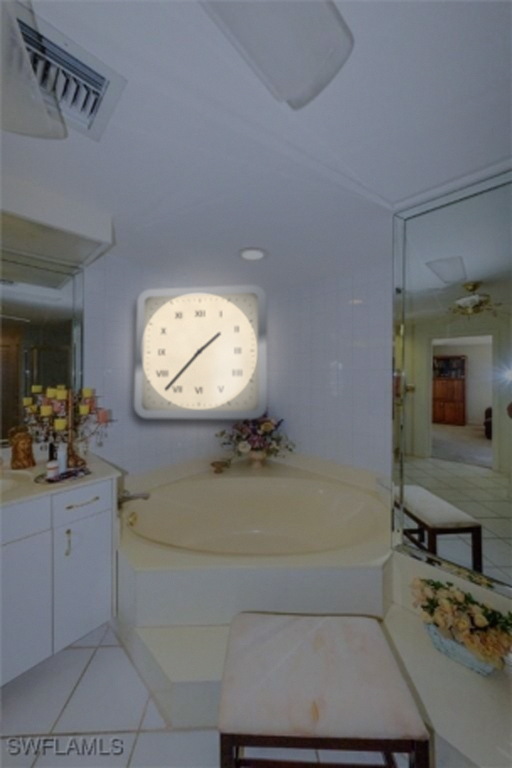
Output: 1.37
